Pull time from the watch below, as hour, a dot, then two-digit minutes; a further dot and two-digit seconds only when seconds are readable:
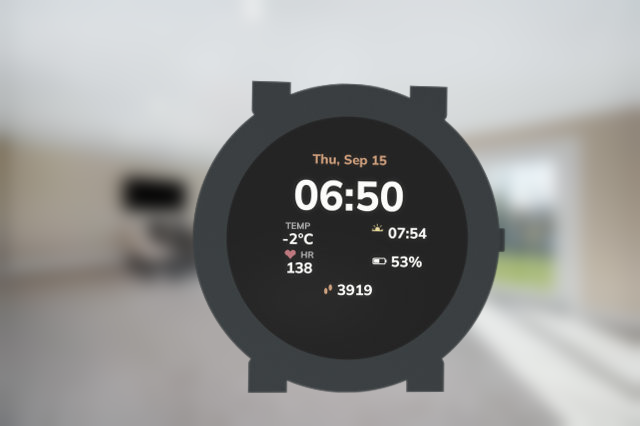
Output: 6.50
